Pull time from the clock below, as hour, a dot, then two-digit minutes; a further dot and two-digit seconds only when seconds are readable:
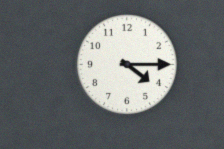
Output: 4.15
